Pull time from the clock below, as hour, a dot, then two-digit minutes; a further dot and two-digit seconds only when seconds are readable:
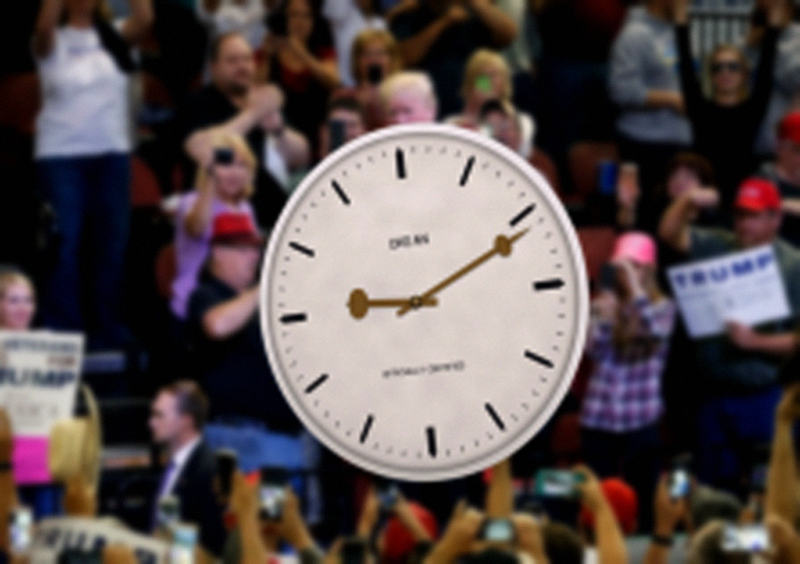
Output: 9.11
